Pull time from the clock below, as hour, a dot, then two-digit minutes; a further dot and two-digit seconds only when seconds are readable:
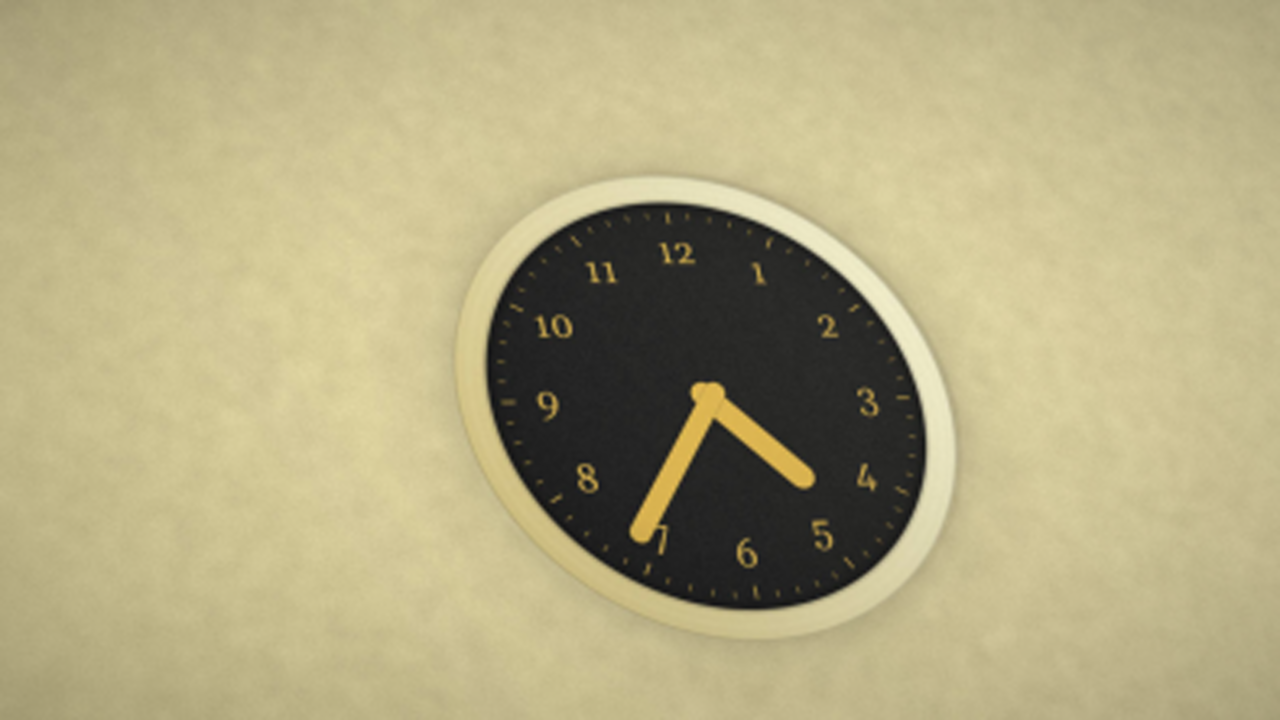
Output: 4.36
